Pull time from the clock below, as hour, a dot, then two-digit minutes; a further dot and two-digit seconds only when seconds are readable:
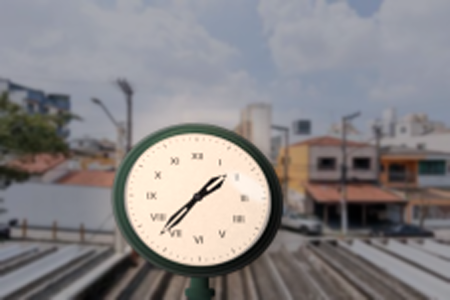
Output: 1.37
